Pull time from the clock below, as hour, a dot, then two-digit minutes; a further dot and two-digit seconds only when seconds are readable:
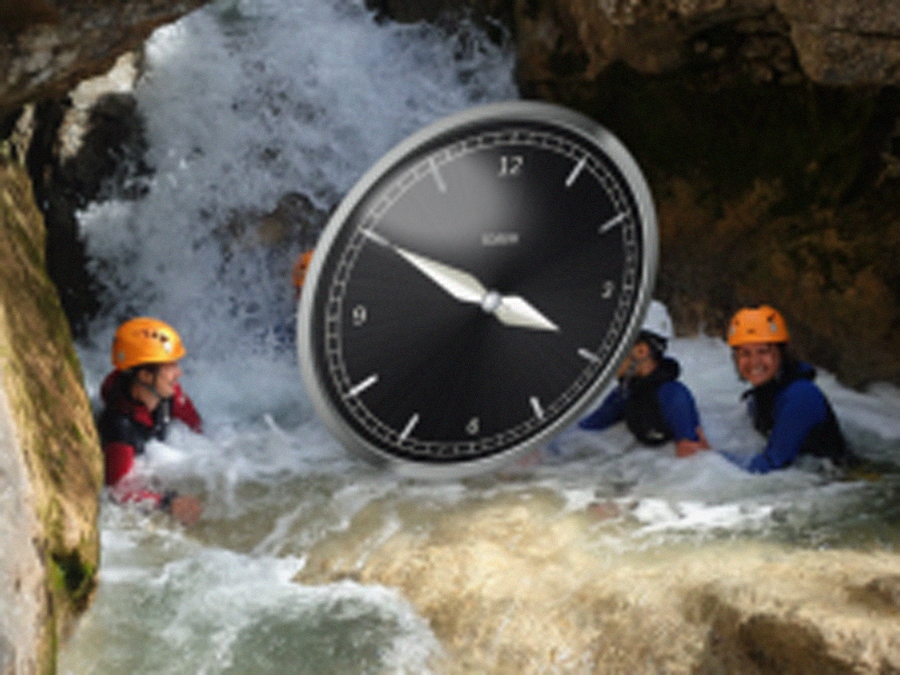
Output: 3.50
